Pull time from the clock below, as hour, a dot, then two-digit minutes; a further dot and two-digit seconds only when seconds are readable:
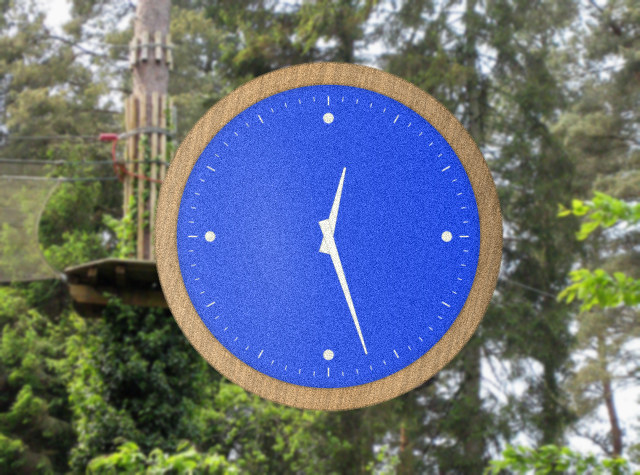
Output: 12.27
